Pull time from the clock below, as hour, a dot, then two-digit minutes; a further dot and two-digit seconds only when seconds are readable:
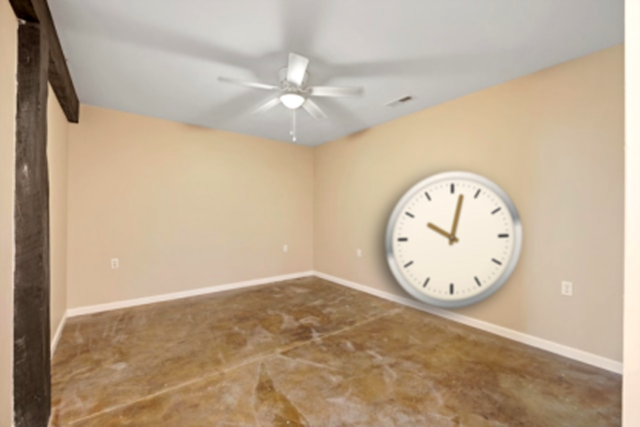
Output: 10.02
